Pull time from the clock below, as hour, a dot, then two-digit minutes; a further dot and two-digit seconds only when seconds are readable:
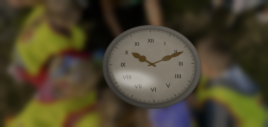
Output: 10.11
